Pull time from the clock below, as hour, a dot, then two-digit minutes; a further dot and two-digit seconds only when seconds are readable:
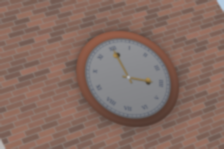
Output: 4.00
